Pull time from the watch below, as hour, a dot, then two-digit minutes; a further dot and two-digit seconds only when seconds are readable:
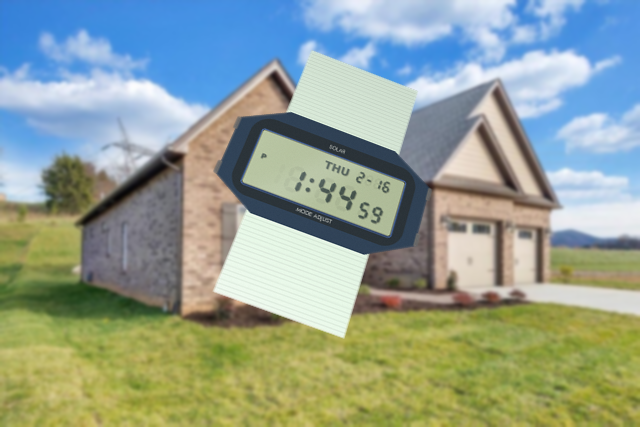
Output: 1.44.59
